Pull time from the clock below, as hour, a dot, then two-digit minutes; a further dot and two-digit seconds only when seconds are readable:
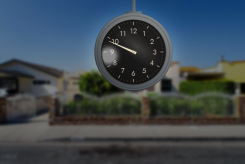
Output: 9.49
